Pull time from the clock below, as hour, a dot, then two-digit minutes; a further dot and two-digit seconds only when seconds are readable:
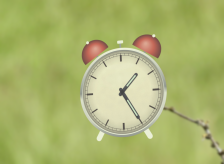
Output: 1.25
